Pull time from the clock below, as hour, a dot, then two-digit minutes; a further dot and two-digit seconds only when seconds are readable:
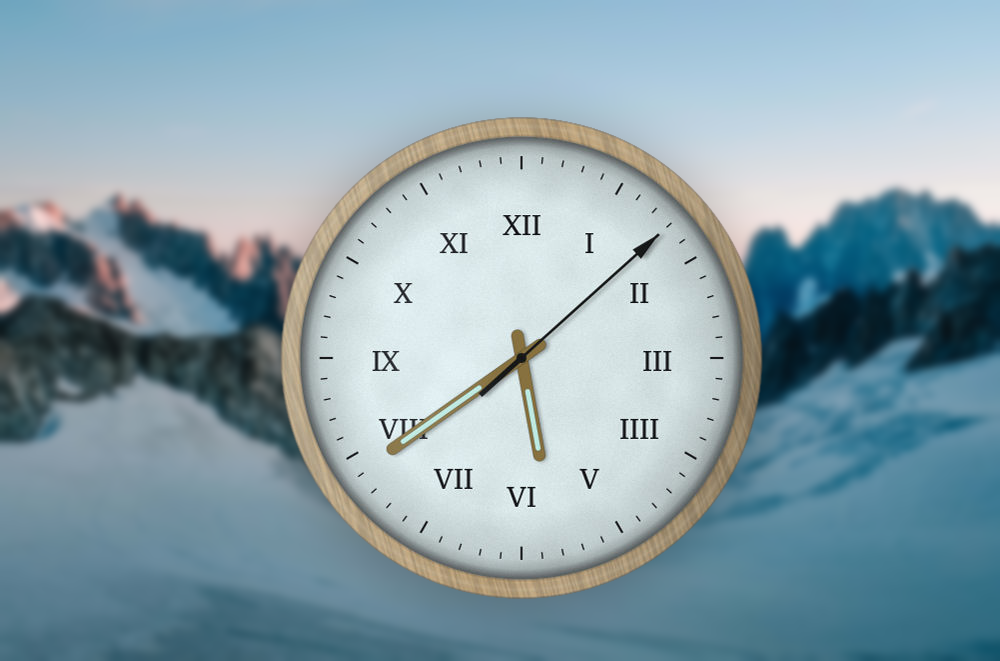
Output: 5.39.08
